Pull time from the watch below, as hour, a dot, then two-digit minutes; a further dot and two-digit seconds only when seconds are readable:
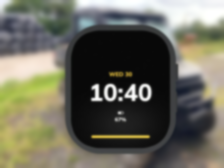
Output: 10.40
